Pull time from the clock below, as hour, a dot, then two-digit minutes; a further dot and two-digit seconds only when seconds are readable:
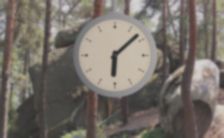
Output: 6.08
